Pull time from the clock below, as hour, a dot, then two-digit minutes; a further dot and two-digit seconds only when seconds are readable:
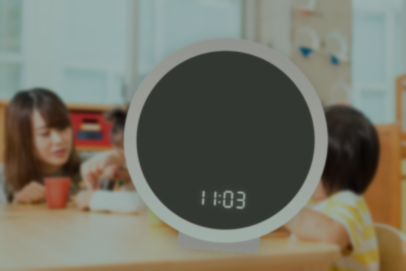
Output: 11.03
